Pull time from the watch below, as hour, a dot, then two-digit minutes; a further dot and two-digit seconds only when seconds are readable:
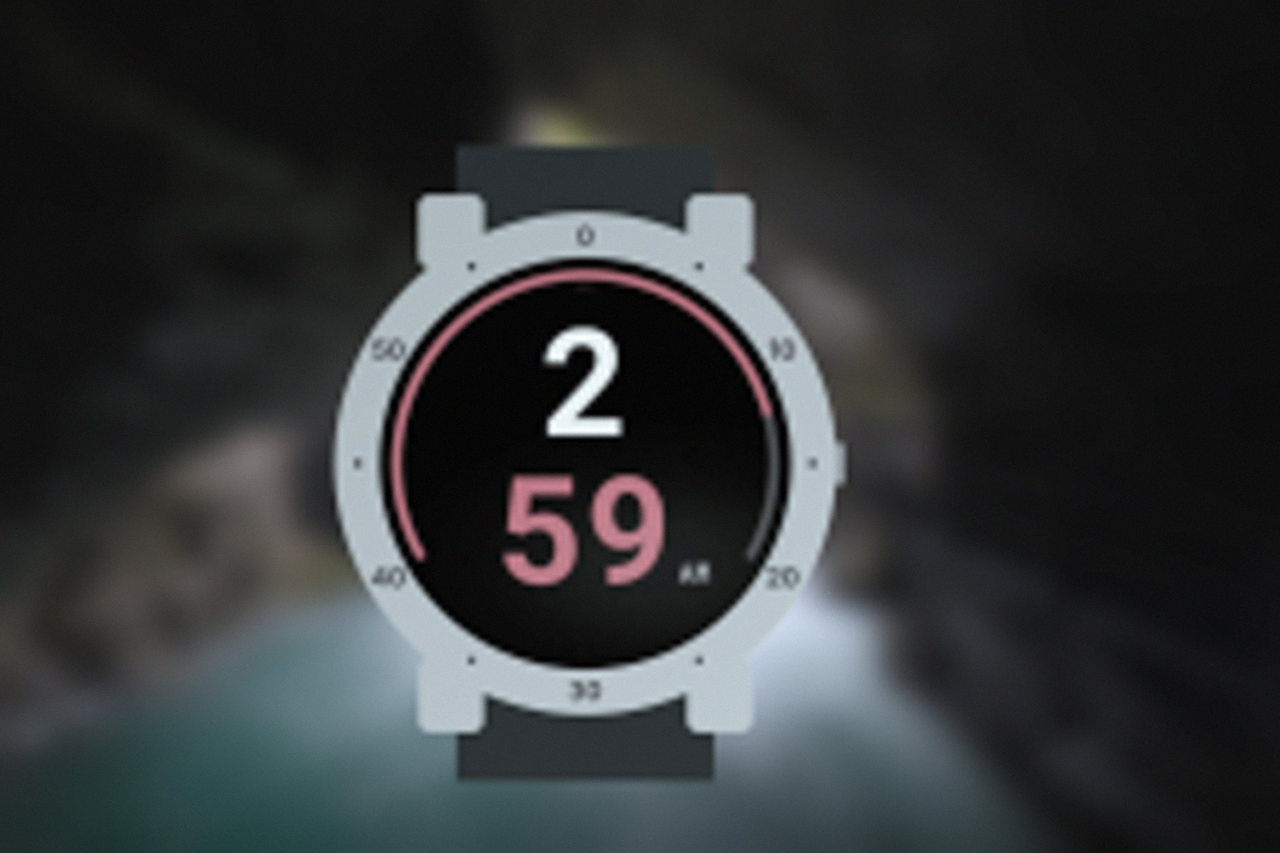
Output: 2.59
